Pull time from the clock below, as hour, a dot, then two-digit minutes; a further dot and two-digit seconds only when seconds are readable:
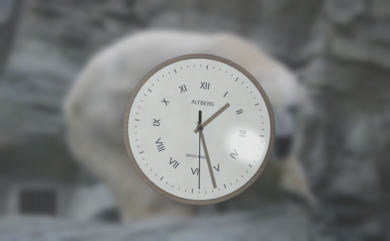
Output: 1.26.29
